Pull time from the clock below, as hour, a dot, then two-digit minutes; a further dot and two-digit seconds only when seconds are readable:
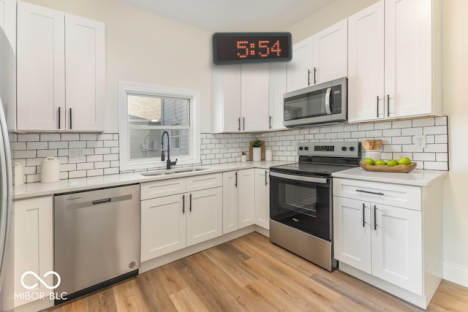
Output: 5.54
